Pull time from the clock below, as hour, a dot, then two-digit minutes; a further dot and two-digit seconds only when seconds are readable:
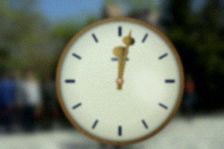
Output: 12.02
